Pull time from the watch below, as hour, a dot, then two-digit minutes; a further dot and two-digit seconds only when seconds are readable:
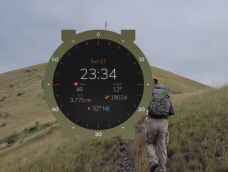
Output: 23.34
